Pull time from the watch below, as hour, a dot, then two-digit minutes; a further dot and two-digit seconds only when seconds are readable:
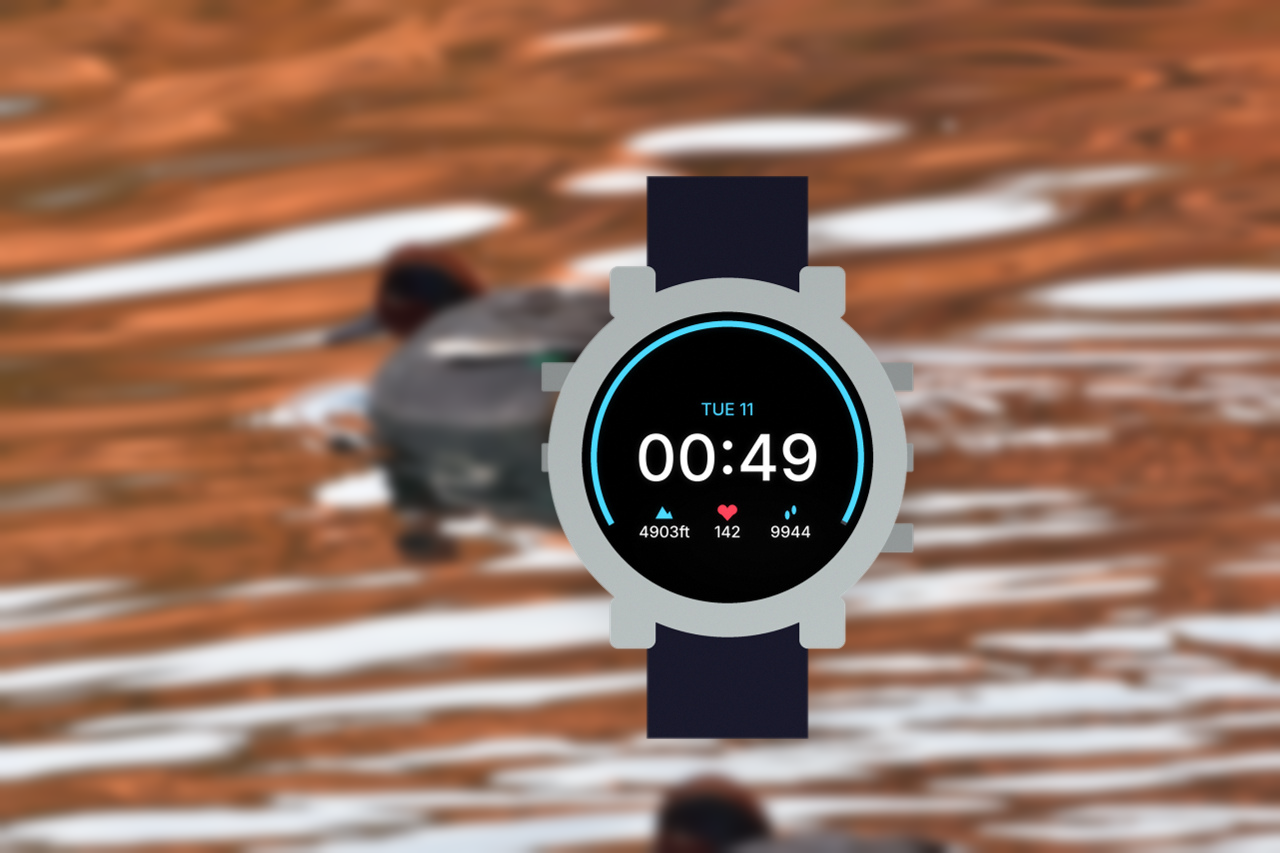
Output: 0.49
